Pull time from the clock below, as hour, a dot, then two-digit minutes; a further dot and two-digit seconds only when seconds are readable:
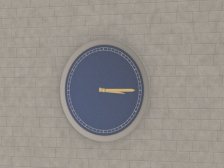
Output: 3.15
